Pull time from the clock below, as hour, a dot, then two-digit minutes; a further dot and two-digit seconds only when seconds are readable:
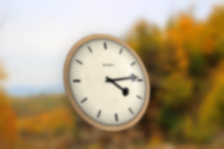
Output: 4.14
